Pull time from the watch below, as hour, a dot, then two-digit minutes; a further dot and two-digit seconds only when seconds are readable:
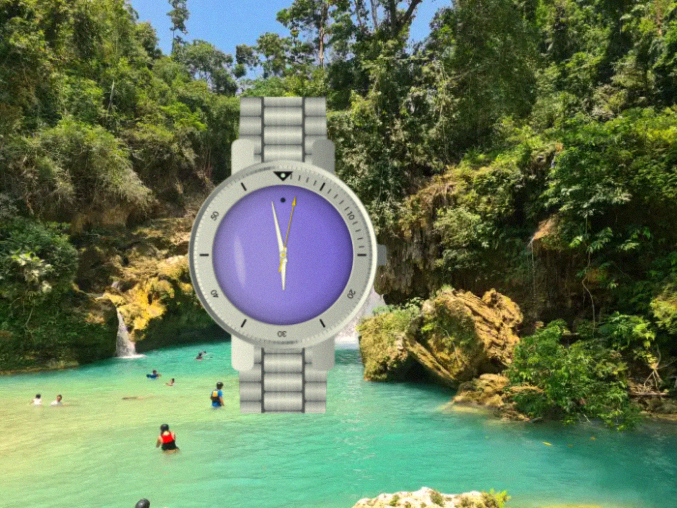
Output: 5.58.02
